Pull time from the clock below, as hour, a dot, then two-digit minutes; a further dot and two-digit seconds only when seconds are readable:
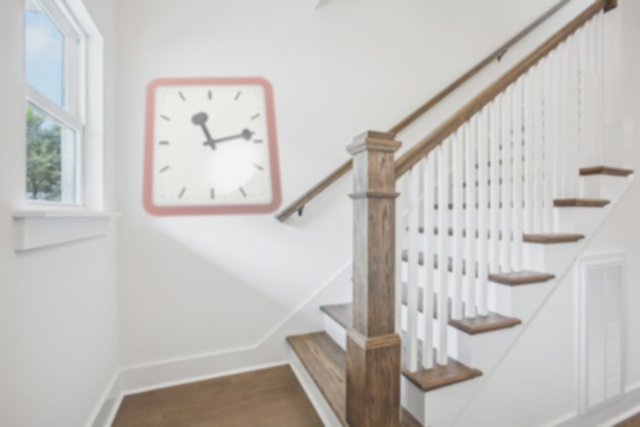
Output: 11.13
